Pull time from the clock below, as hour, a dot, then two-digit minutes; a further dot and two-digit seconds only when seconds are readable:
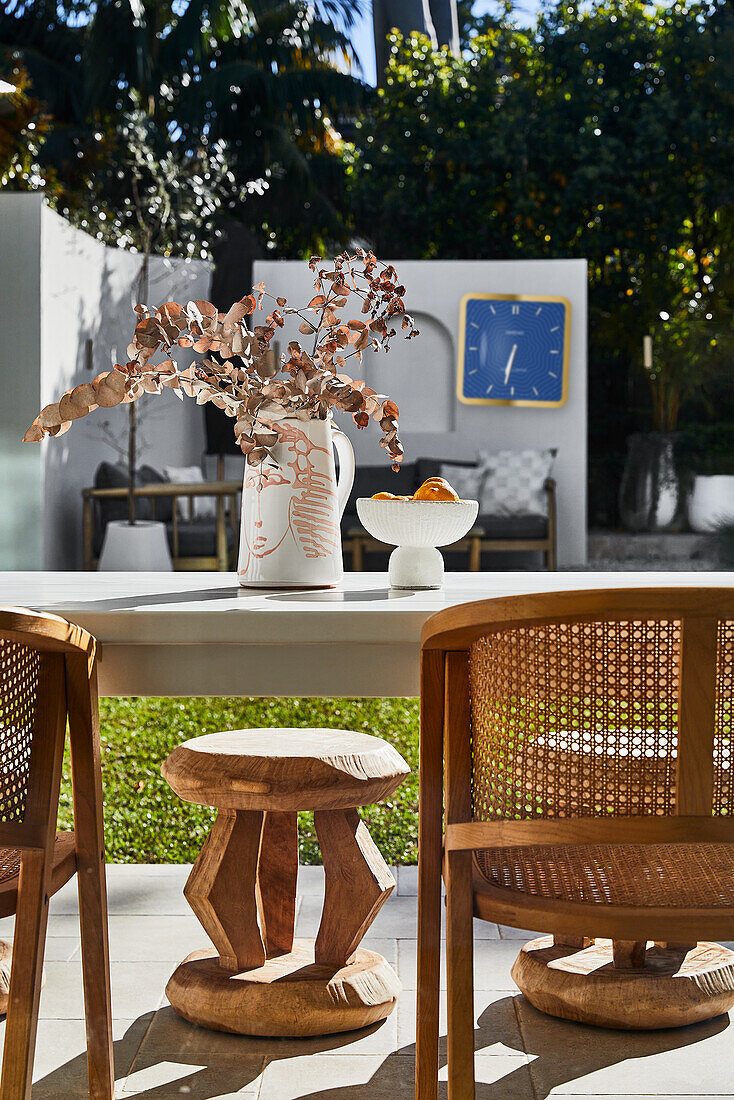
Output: 6.32
